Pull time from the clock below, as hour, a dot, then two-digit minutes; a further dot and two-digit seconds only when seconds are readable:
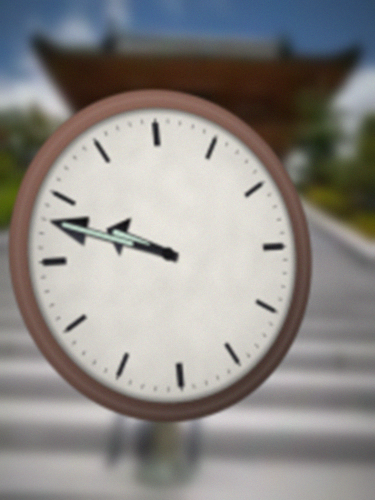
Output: 9.48
